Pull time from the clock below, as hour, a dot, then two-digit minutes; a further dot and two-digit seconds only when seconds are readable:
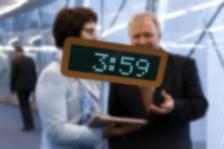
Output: 3.59
